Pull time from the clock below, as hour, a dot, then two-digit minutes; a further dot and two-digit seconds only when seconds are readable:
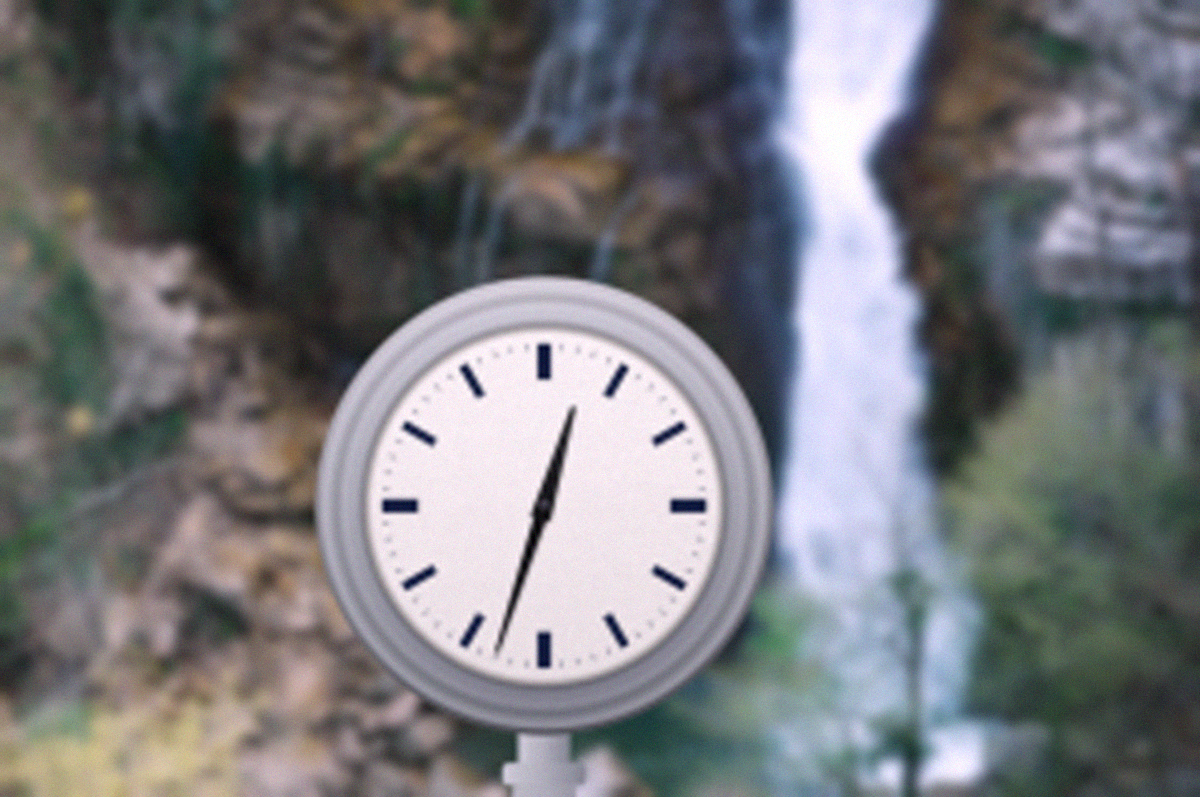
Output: 12.33
